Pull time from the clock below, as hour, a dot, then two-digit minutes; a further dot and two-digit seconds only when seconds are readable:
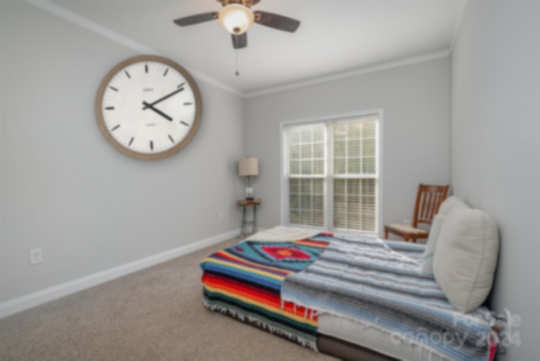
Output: 4.11
